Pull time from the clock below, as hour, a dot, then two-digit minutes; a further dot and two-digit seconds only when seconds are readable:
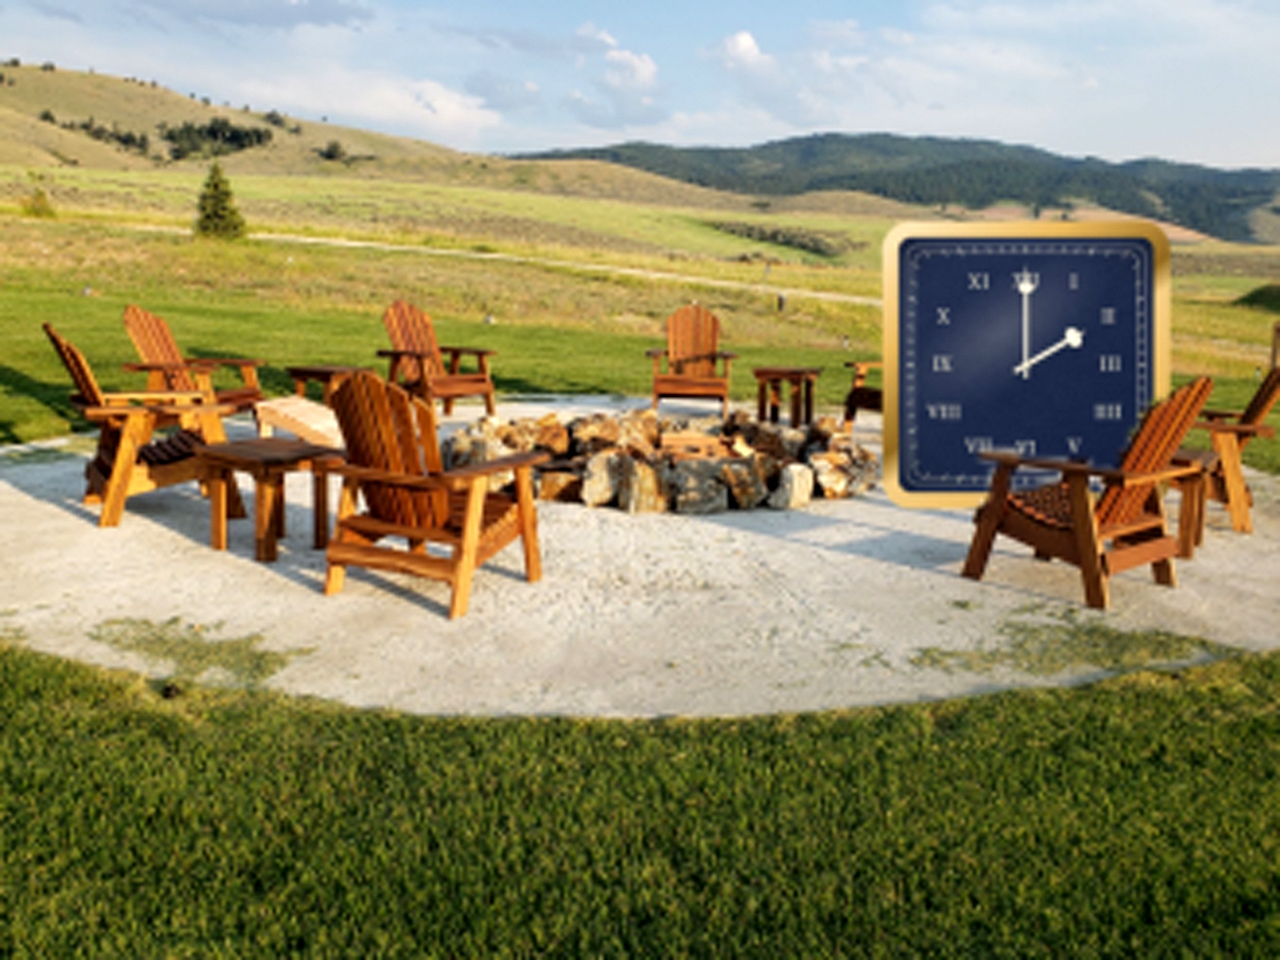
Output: 2.00
